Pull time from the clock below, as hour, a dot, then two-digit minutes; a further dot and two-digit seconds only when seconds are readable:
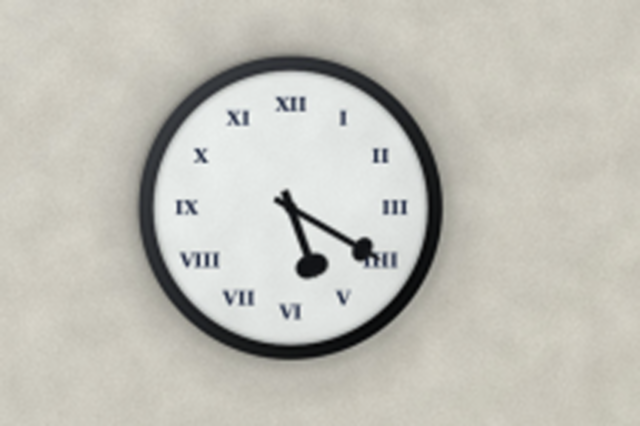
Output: 5.20
